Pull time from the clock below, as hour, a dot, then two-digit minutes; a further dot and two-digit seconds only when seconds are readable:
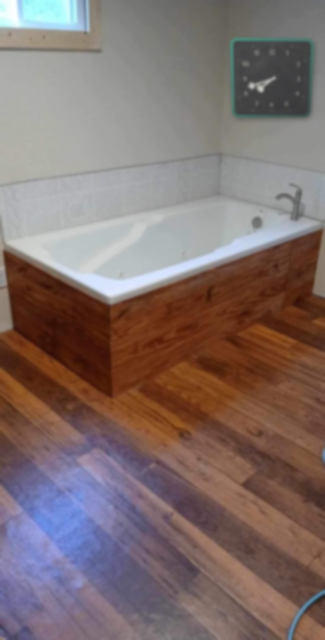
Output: 7.42
